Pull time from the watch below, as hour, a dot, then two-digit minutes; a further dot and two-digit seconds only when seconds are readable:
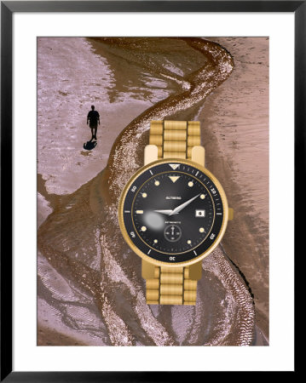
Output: 9.09
